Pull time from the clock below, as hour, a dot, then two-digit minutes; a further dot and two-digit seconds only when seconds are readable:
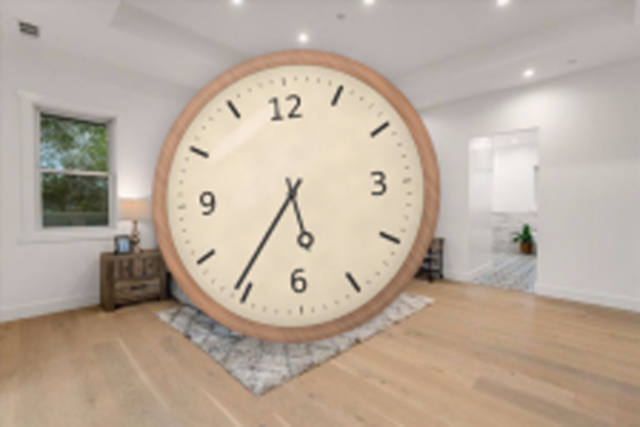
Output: 5.36
